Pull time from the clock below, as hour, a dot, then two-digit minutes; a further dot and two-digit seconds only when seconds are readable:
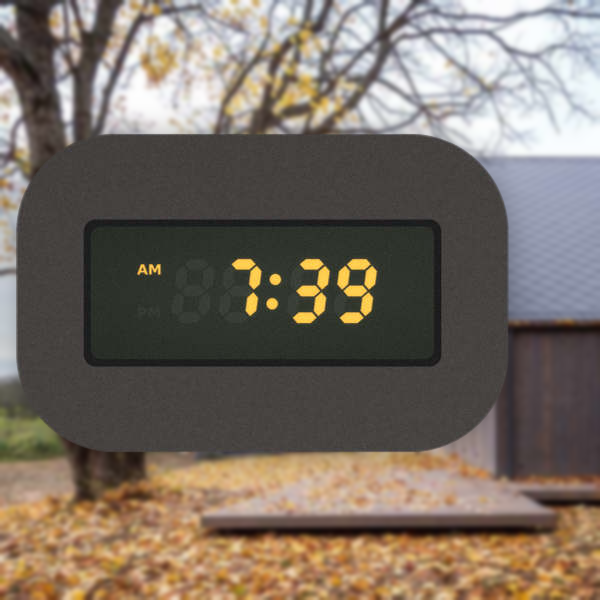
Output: 7.39
